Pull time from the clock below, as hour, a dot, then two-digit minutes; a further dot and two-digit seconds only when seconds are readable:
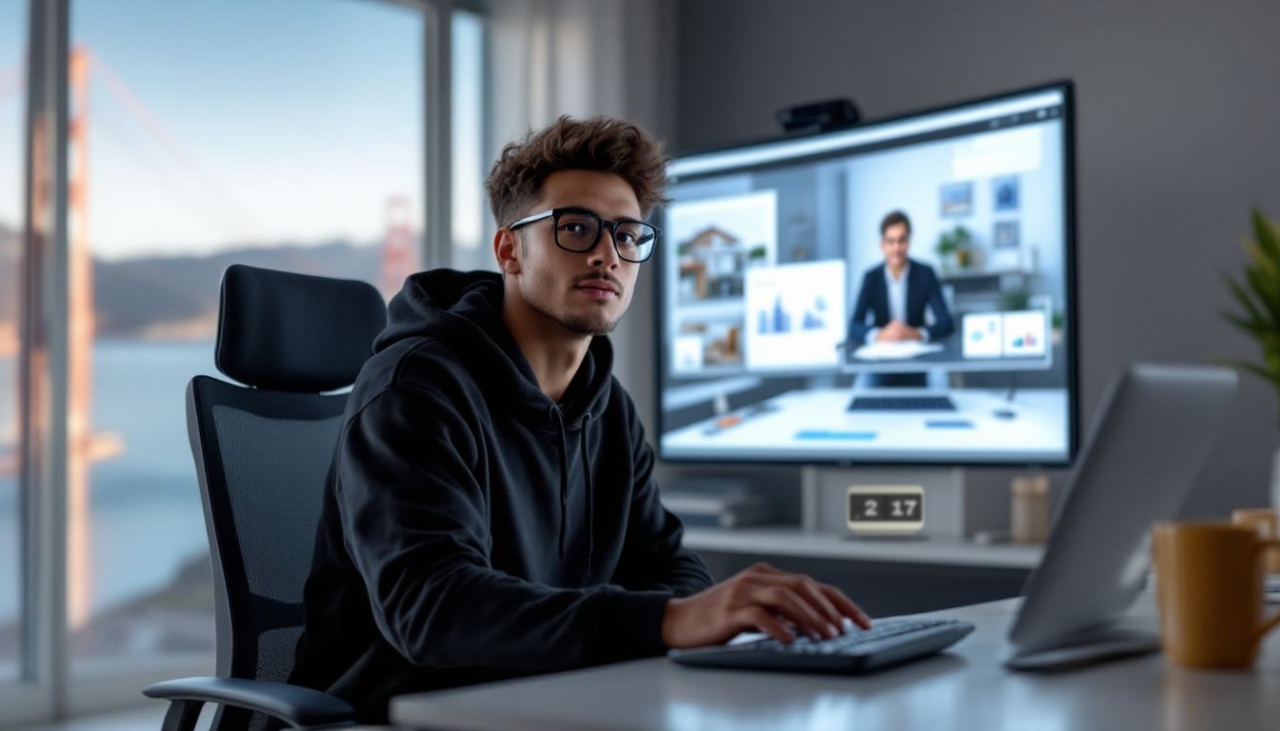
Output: 2.17
